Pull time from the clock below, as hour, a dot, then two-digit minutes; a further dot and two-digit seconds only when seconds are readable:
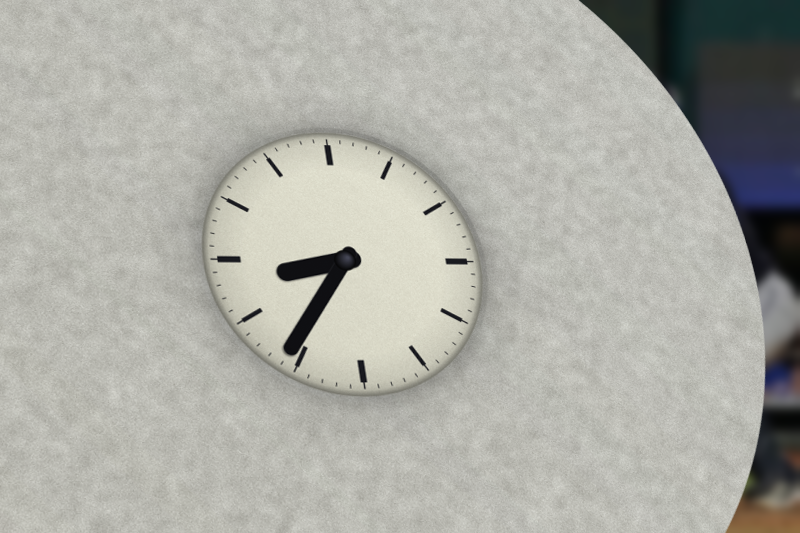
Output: 8.36
